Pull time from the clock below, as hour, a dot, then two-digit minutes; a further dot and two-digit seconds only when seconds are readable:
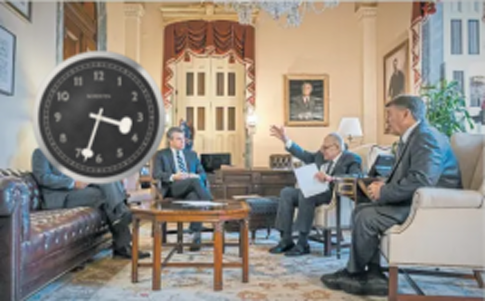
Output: 3.33
